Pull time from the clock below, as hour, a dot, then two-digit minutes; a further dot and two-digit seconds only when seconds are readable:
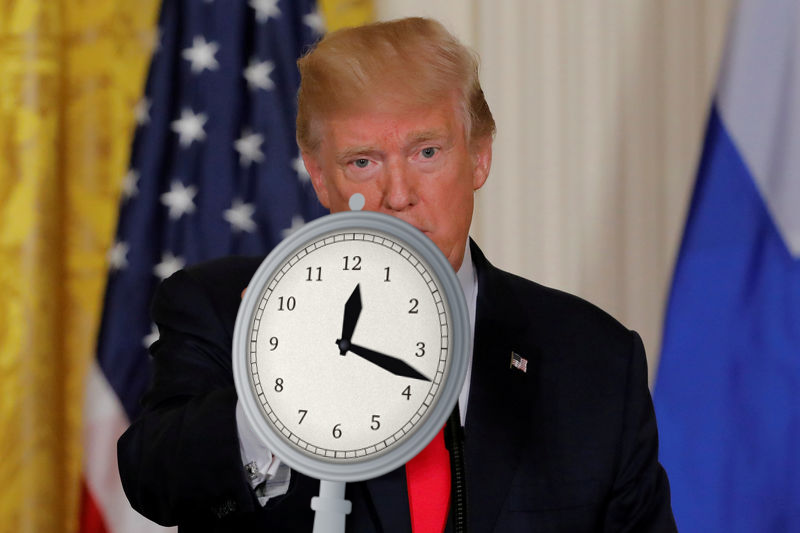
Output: 12.18
